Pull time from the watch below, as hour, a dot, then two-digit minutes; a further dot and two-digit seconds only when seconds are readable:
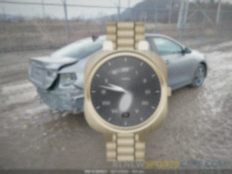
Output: 9.47
